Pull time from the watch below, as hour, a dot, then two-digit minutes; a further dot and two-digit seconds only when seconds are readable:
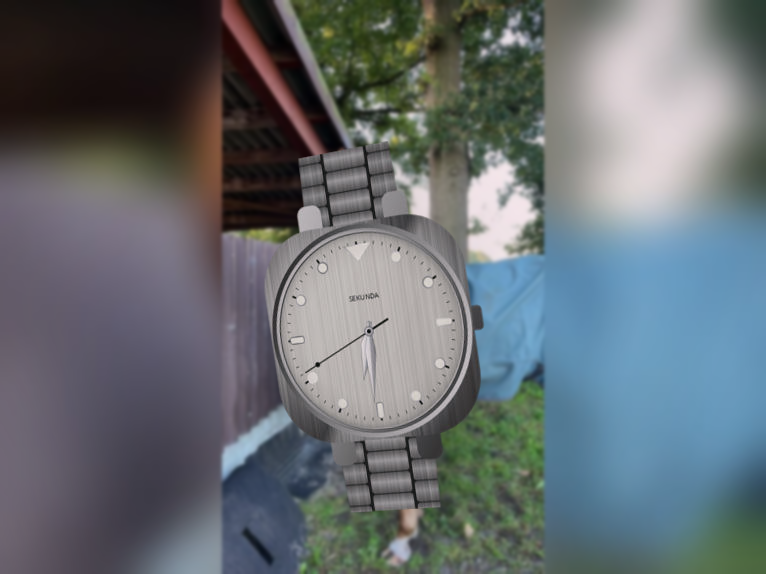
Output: 6.30.41
